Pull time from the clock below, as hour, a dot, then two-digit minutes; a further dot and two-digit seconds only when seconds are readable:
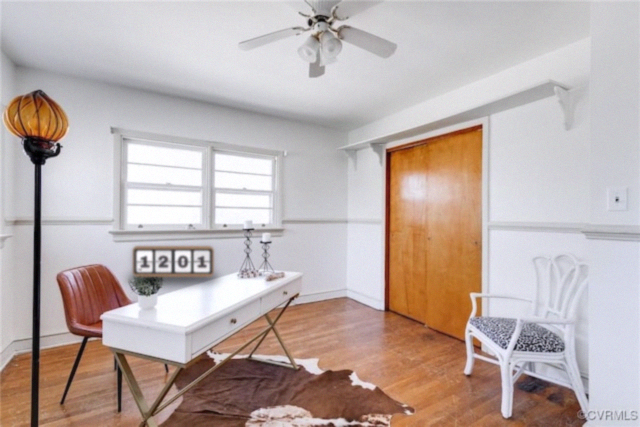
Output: 12.01
